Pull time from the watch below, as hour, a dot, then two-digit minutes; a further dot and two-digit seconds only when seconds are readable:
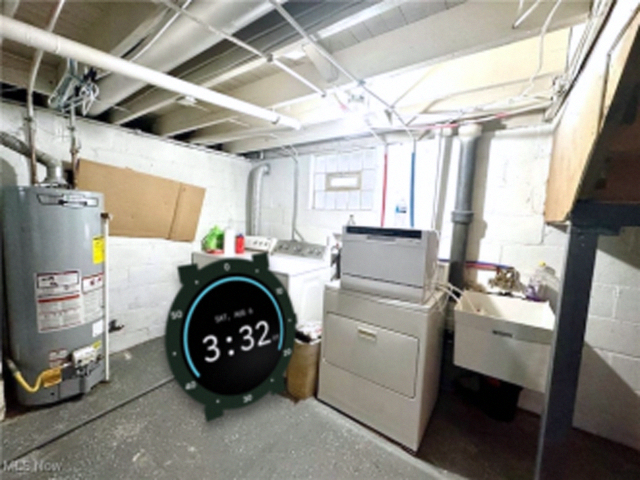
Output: 3.32
